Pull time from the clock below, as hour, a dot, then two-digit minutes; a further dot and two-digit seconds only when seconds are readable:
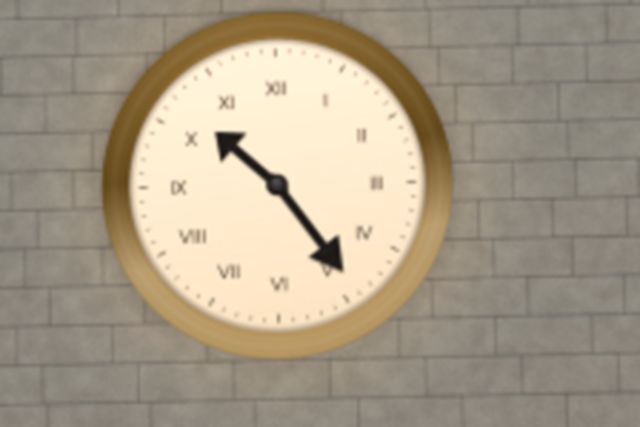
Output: 10.24
